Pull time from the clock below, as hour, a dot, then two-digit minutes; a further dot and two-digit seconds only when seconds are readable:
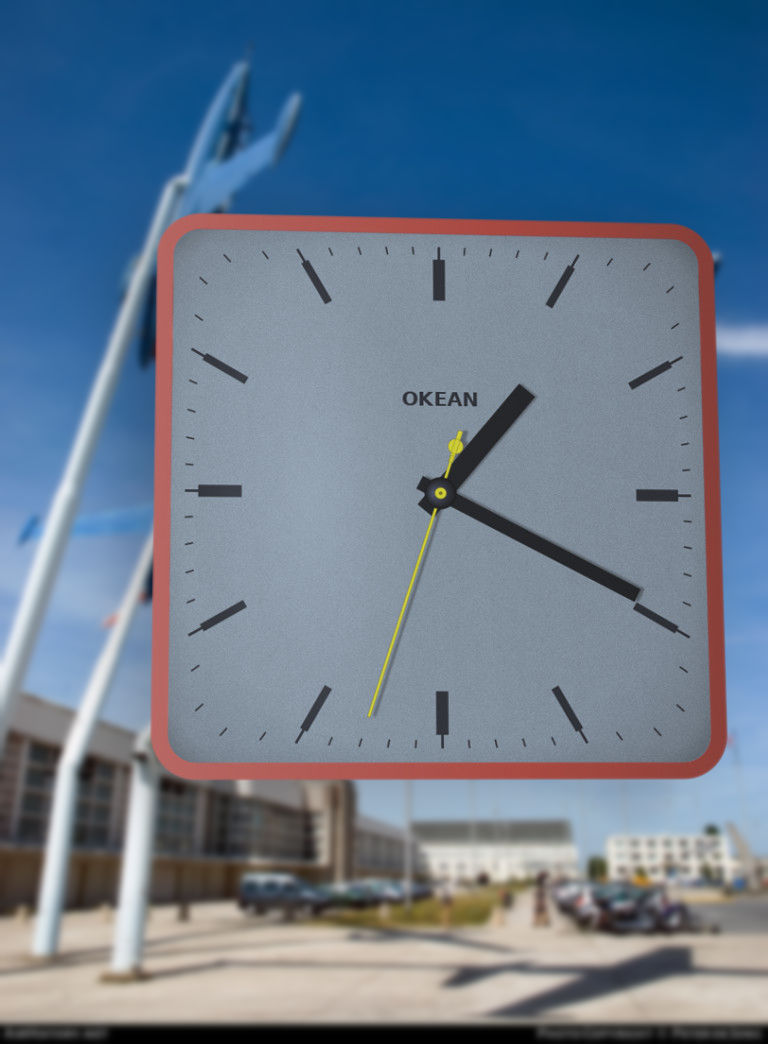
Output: 1.19.33
